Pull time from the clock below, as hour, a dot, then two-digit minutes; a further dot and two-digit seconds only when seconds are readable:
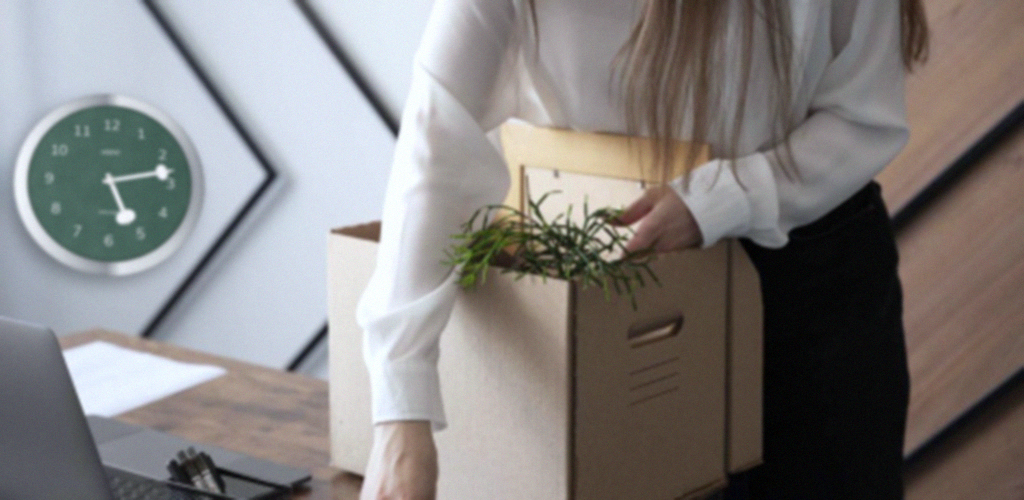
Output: 5.13
